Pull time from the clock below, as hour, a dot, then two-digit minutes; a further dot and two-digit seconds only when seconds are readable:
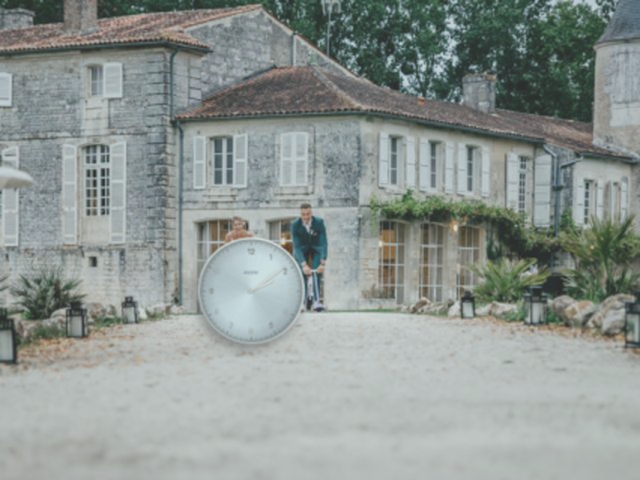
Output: 2.09
